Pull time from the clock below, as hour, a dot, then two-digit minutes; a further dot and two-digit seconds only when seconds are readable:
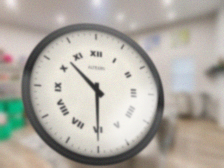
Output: 10.30
